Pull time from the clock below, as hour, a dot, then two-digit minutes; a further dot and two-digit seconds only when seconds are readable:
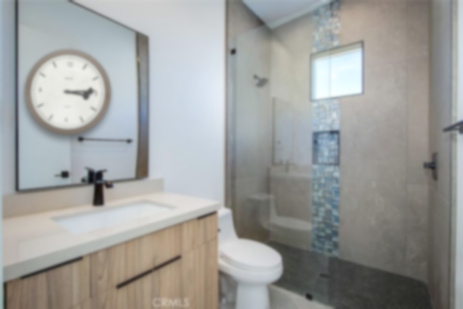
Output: 3.14
